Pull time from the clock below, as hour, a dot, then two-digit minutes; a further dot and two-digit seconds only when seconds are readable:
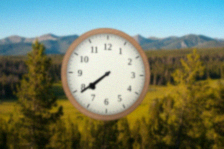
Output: 7.39
